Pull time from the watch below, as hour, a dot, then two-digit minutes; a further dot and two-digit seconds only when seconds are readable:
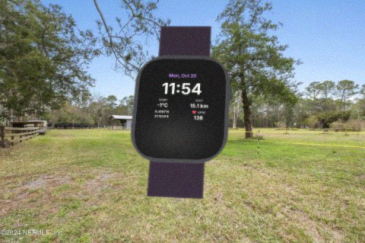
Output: 11.54
